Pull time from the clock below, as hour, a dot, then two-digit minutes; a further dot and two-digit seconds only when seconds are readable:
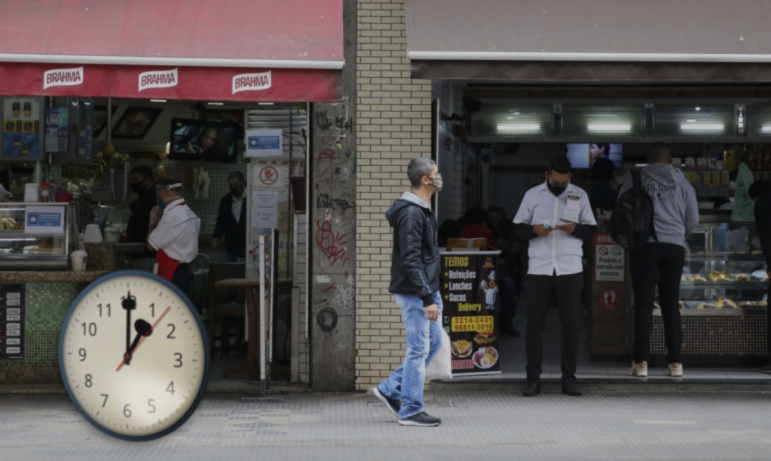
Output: 1.00.07
